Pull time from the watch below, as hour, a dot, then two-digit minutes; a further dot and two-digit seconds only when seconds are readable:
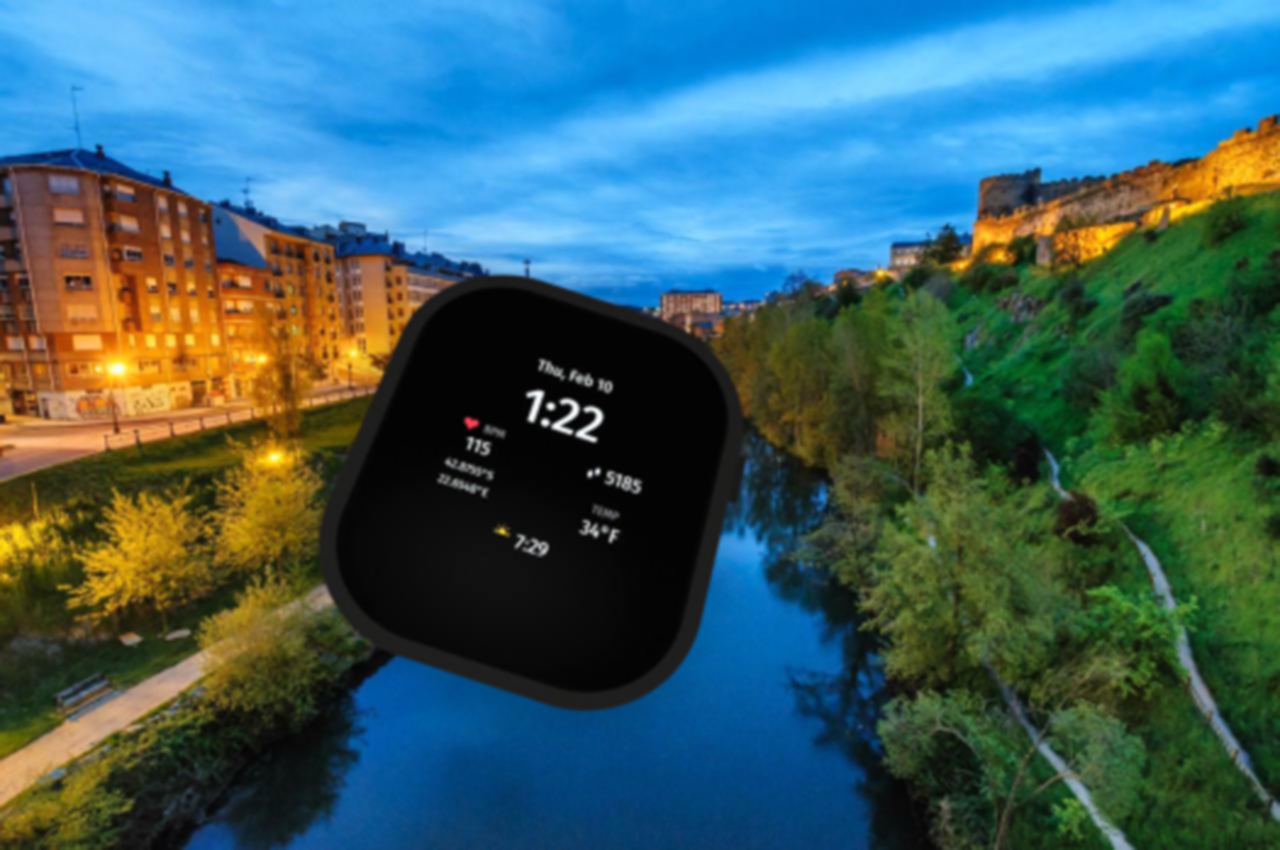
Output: 1.22
